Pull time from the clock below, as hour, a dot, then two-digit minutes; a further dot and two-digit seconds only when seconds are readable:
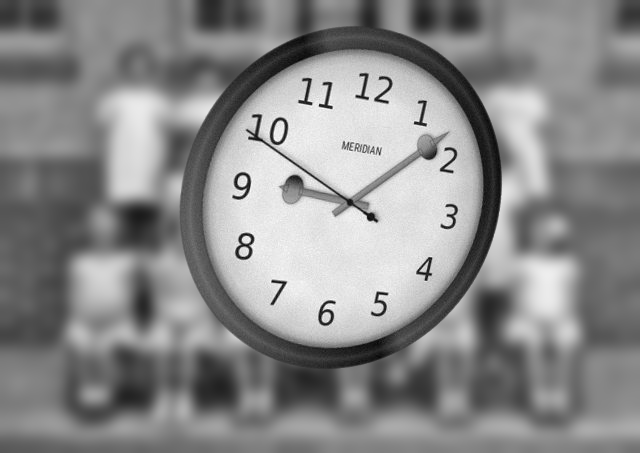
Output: 9.07.49
